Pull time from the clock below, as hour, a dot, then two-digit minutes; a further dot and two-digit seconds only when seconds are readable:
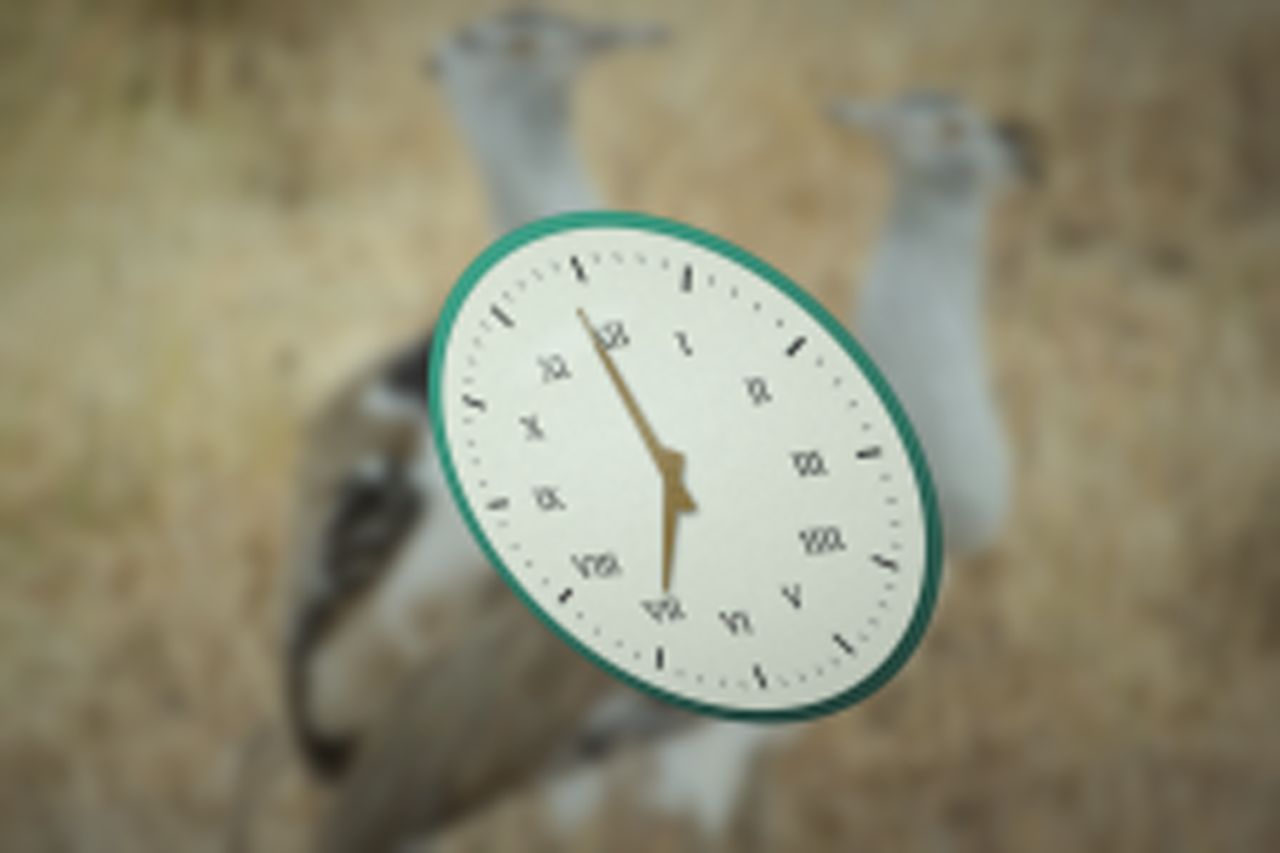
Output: 6.59
